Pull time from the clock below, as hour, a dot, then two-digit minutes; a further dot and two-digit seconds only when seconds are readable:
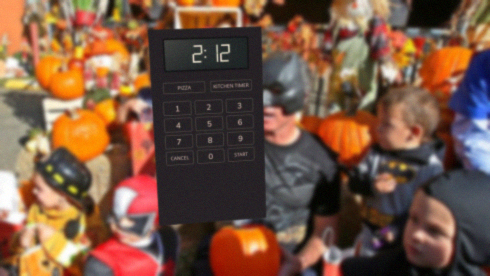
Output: 2.12
